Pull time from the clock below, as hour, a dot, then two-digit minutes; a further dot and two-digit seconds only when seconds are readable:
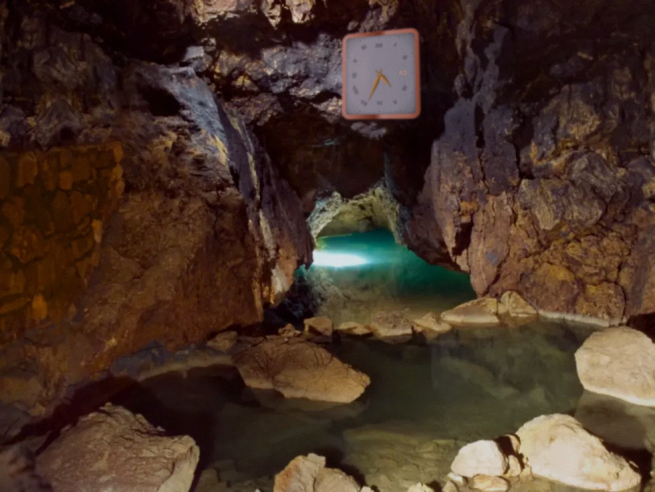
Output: 4.34
